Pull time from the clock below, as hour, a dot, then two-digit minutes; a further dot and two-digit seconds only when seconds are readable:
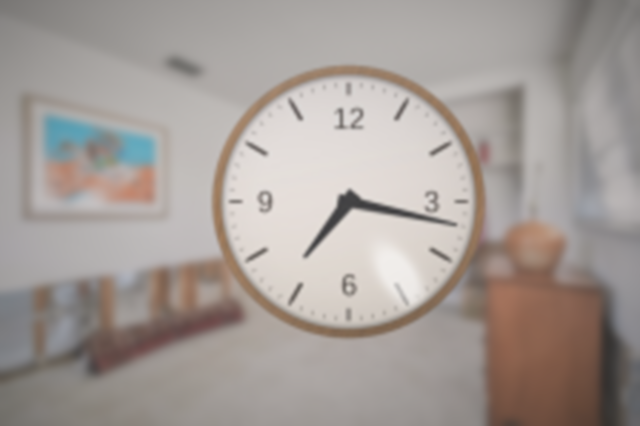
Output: 7.17
